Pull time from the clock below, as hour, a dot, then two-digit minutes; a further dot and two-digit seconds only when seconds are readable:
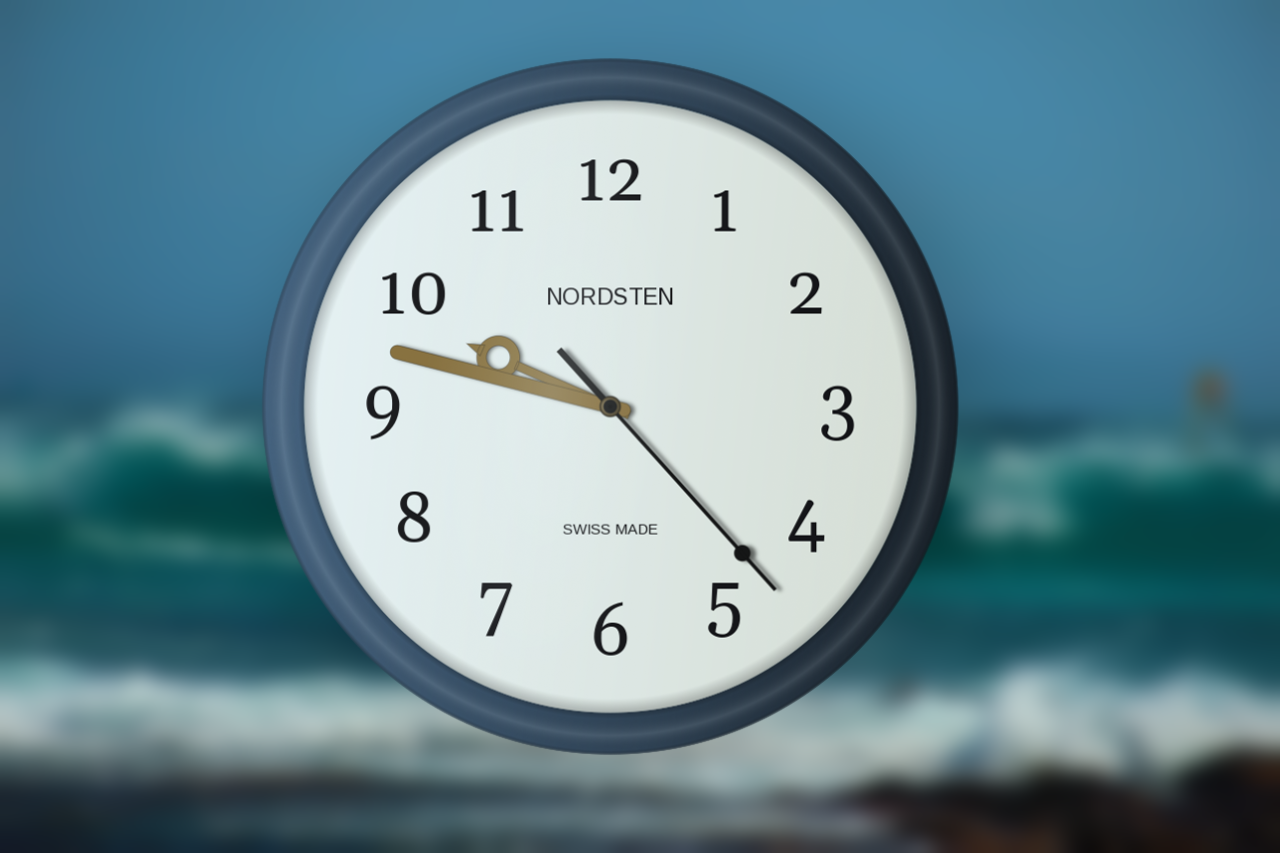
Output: 9.47.23
